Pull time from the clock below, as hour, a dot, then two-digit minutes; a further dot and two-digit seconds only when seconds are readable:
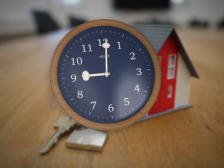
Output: 9.01
